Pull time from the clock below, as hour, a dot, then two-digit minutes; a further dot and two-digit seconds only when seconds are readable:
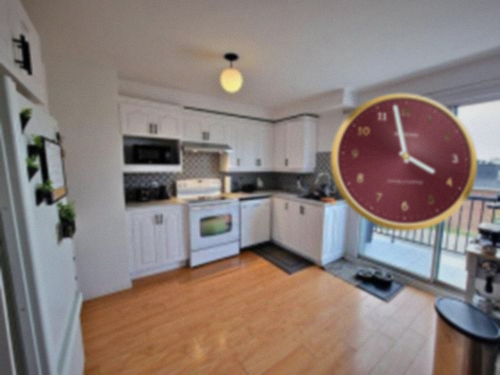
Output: 3.58
